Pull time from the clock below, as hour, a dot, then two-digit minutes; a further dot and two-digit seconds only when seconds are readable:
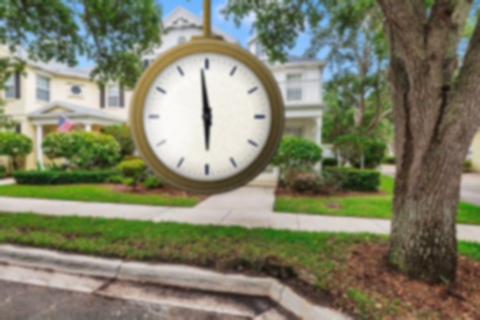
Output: 5.59
